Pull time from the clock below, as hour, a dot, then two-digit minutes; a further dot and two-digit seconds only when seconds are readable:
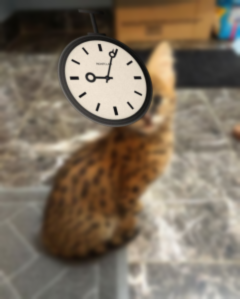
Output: 9.04
